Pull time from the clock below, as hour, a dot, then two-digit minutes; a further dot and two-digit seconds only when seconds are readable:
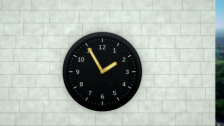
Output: 1.55
